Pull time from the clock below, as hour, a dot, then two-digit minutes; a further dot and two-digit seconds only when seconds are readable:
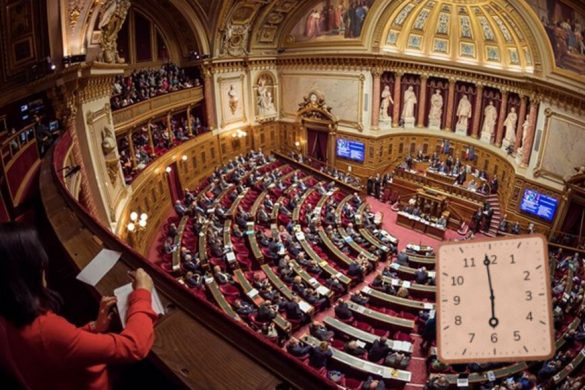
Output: 5.59
